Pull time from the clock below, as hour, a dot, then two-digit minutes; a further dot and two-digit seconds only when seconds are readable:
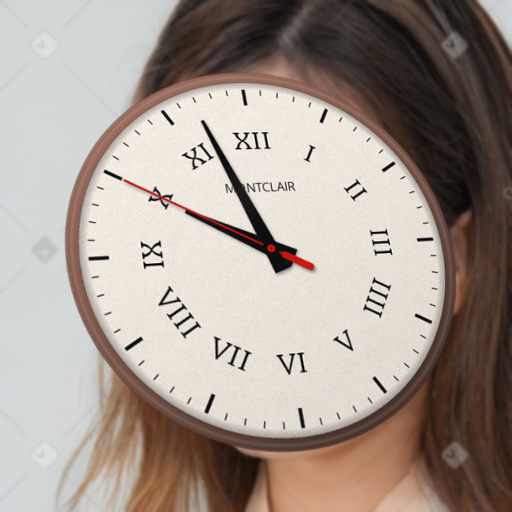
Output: 9.56.50
